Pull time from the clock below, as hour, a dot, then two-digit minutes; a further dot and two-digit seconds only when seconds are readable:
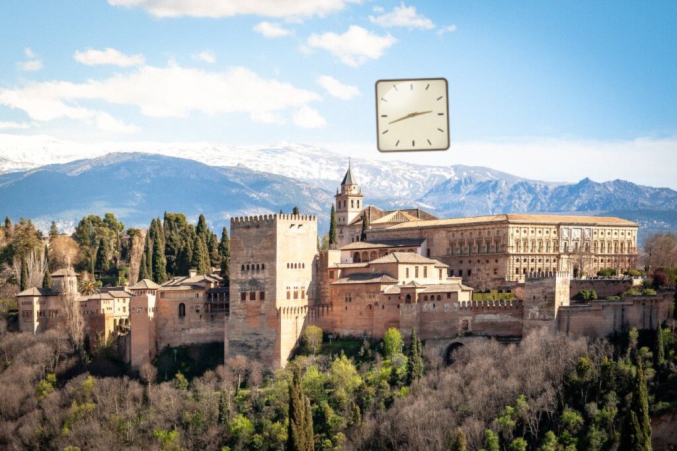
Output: 2.42
